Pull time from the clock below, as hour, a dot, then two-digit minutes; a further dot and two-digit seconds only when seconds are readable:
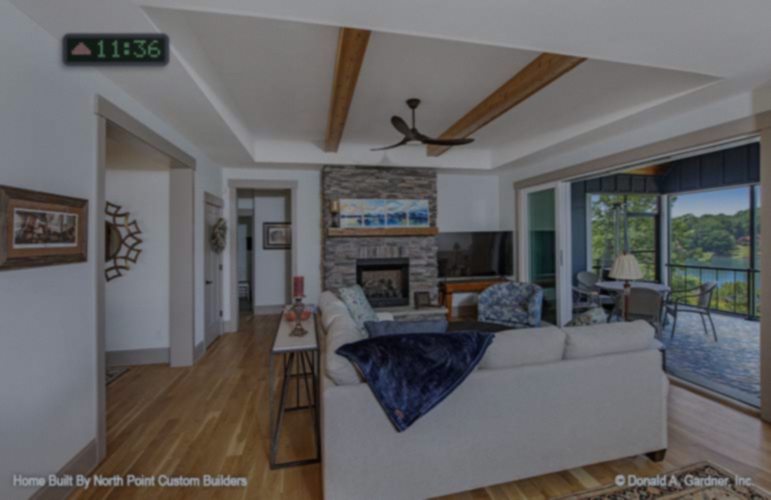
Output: 11.36
